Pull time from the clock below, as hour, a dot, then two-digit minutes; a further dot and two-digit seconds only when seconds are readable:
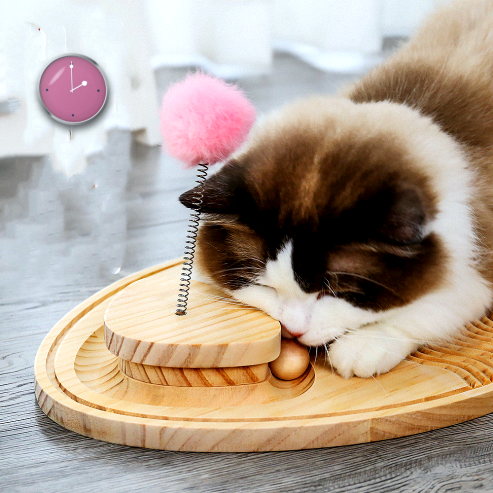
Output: 2.00
